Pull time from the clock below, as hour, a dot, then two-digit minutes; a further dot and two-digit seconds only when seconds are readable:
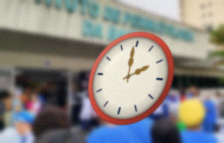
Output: 1.59
